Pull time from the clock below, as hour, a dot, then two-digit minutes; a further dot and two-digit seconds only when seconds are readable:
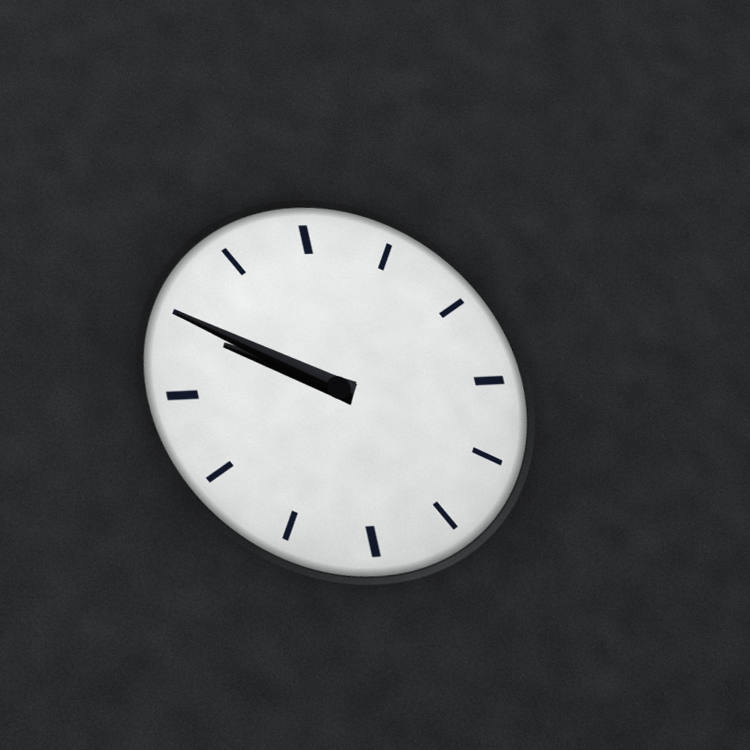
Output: 9.50
